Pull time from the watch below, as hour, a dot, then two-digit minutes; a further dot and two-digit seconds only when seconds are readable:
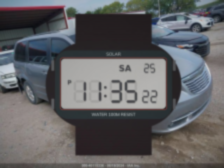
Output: 11.35.22
